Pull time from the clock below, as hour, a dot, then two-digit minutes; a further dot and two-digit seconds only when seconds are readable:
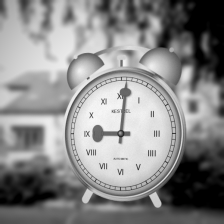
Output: 9.01
